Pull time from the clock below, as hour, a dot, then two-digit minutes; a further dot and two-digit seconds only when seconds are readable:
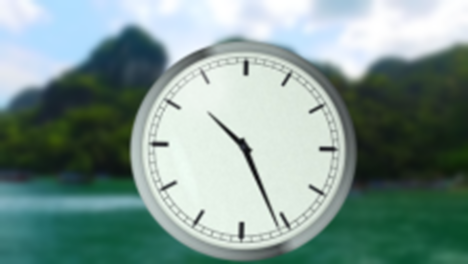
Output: 10.26
